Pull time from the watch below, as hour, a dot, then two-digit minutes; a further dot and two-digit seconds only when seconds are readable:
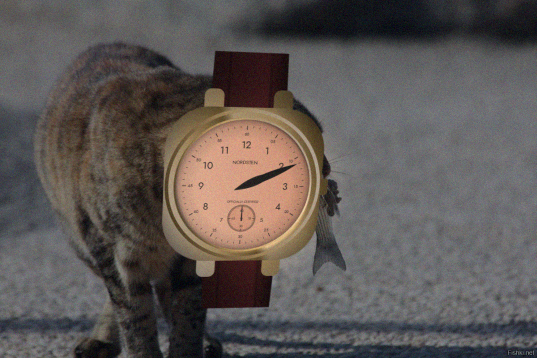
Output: 2.11
